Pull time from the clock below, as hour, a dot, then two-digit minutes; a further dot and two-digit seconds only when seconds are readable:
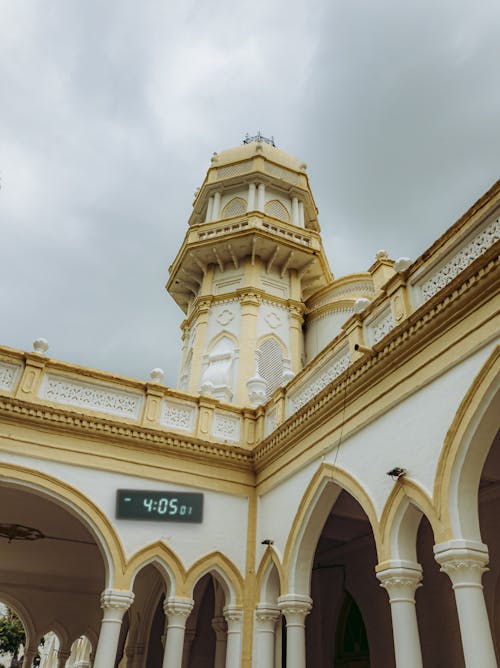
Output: 4.05
